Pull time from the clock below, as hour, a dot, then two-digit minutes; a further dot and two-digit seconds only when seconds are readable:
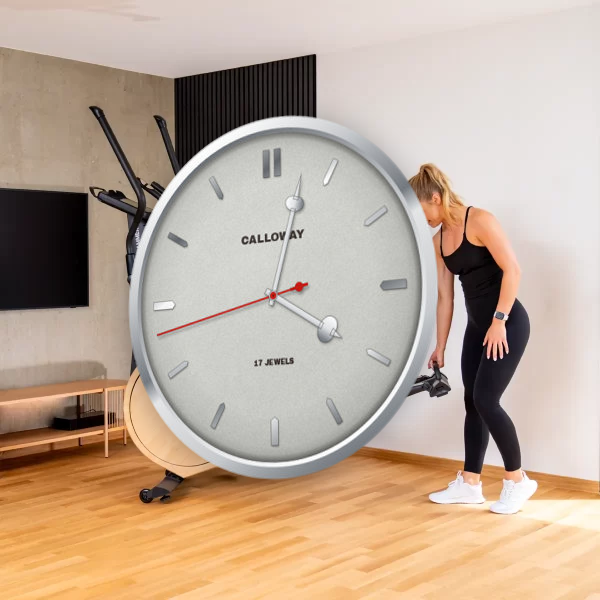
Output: 4.02.43
